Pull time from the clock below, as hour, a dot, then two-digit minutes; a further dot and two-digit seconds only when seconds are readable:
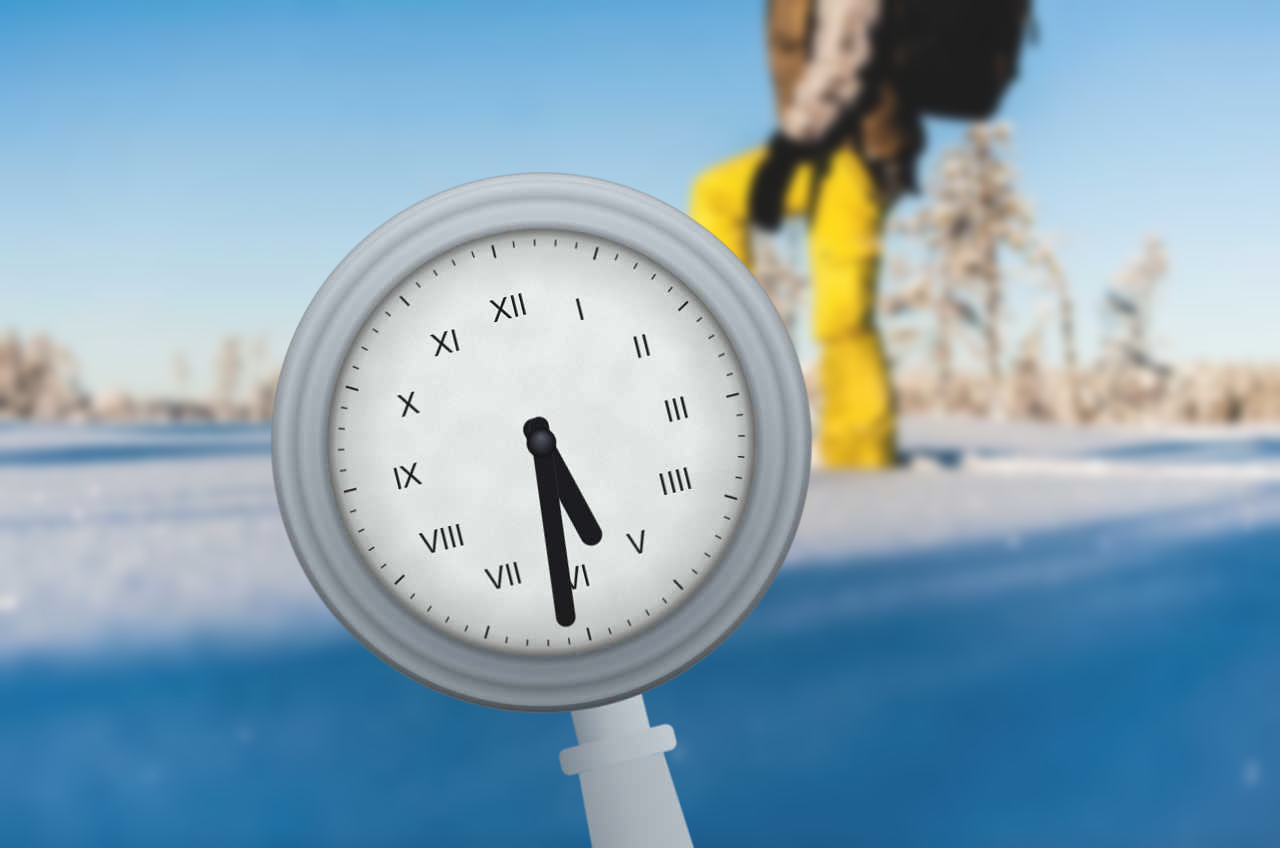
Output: 5.31
